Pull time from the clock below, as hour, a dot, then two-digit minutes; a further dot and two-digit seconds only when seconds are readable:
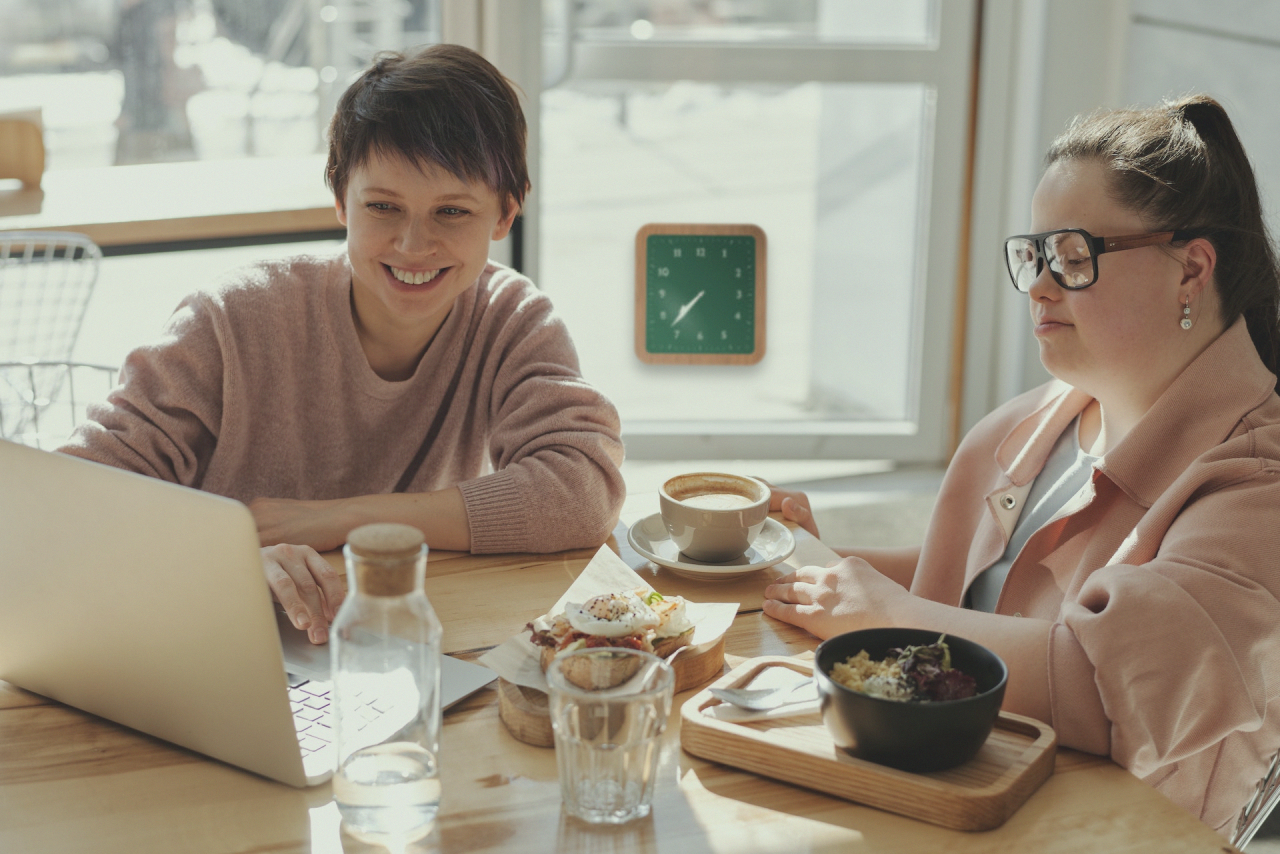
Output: 7.37
